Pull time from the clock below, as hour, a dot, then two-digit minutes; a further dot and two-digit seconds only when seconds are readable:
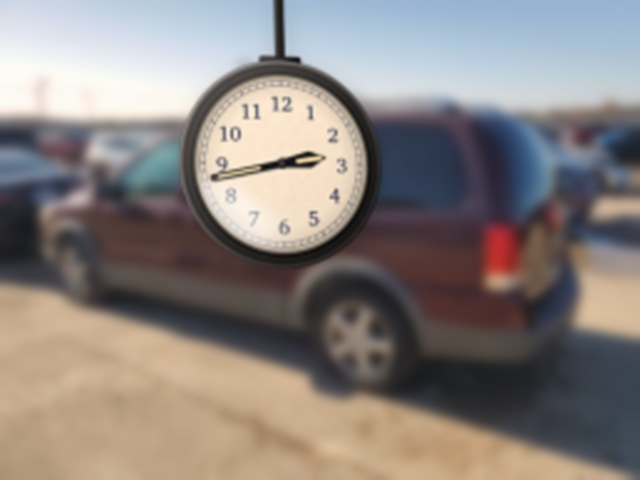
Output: 2.43
